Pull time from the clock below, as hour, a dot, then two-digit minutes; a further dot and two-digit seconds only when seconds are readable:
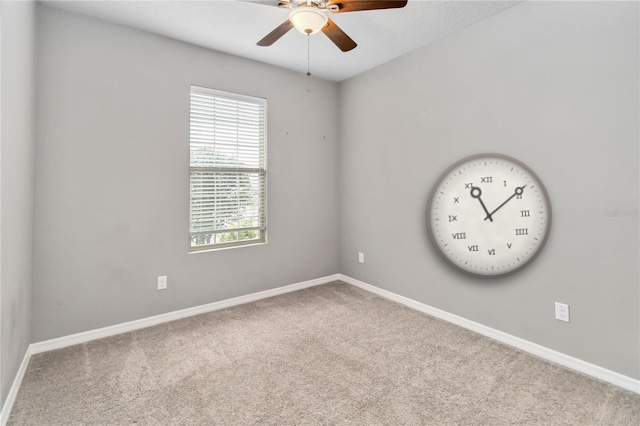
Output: 11.09
